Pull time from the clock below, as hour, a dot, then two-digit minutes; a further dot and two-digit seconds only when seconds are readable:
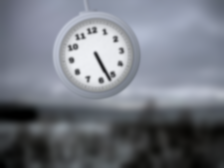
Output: 5.27
